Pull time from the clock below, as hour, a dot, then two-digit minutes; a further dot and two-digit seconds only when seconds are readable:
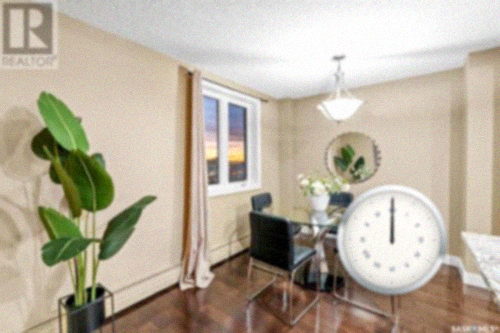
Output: 12.00
